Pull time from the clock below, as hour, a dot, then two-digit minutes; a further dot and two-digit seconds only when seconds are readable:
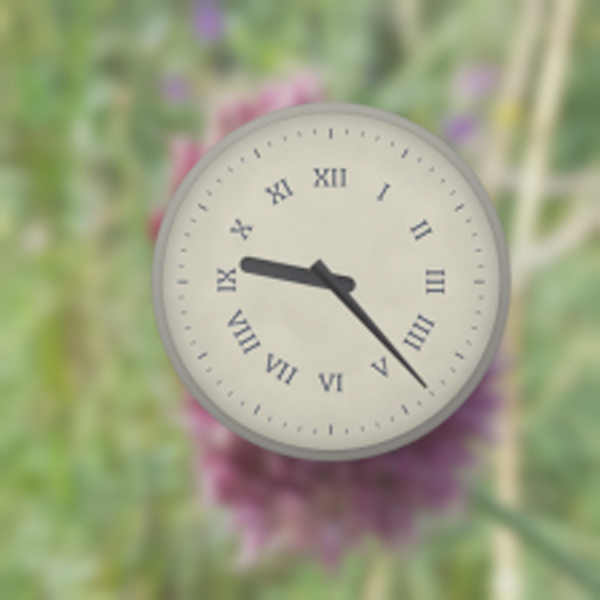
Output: 9.23
